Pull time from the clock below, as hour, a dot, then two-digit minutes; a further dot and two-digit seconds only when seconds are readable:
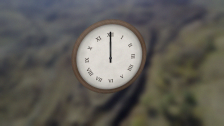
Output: 12.00
